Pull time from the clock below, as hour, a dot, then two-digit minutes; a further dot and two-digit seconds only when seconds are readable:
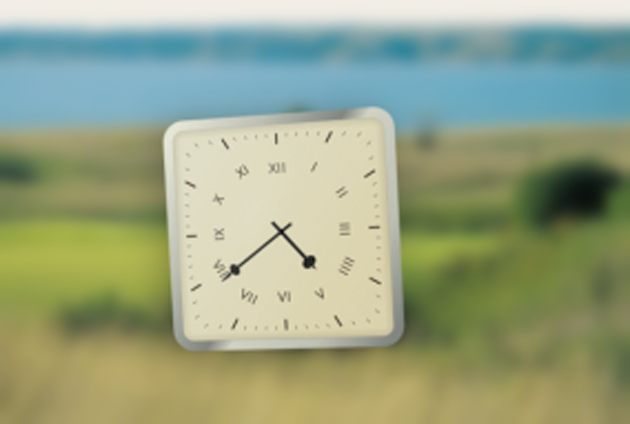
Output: 4.39
